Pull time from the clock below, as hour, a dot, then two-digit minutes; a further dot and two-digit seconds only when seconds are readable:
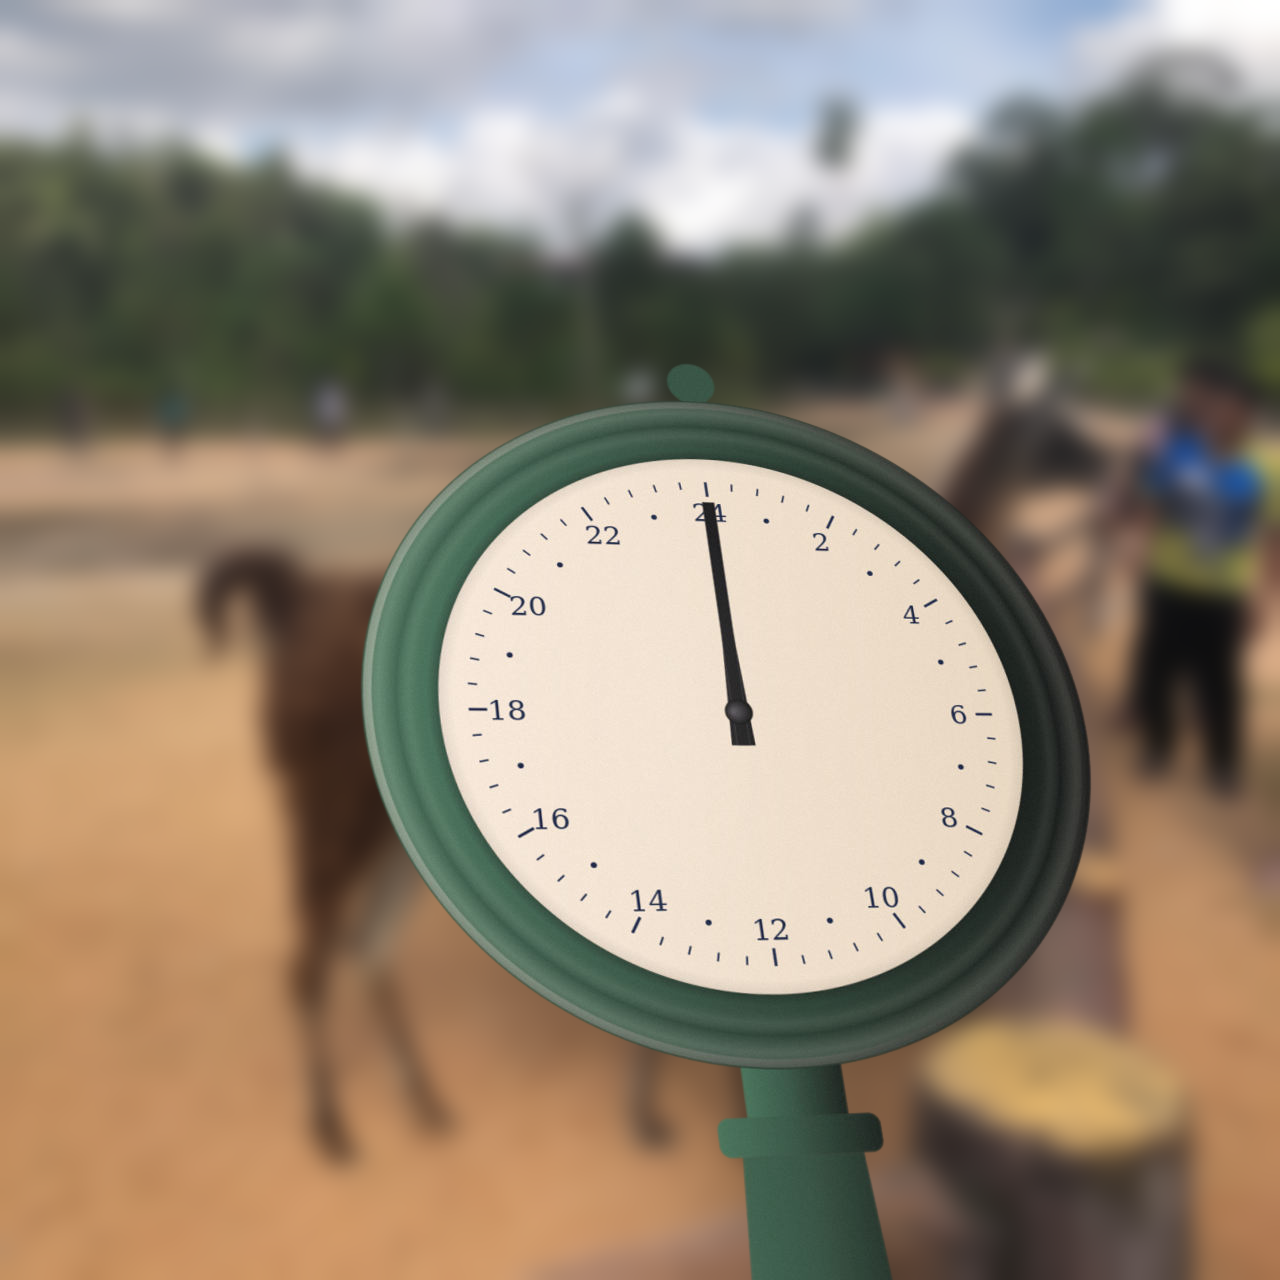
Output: 0.00
